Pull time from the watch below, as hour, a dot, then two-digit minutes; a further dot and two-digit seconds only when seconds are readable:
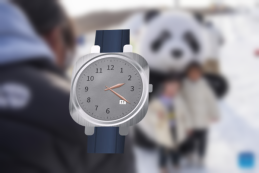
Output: 2.21
